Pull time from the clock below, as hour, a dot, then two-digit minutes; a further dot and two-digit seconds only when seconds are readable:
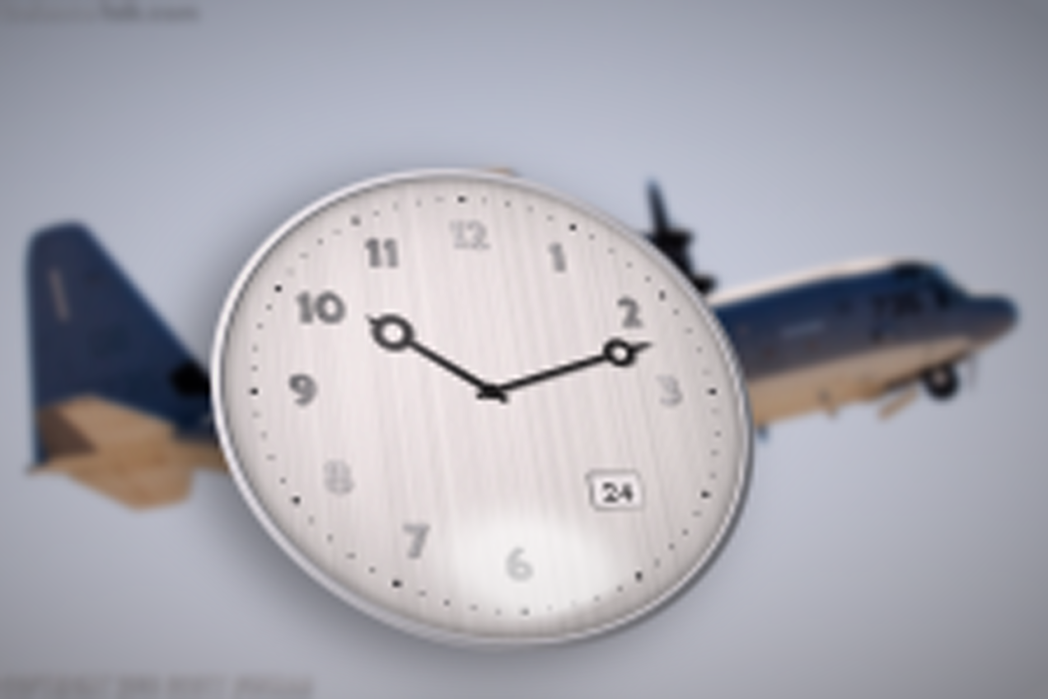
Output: 10.12
